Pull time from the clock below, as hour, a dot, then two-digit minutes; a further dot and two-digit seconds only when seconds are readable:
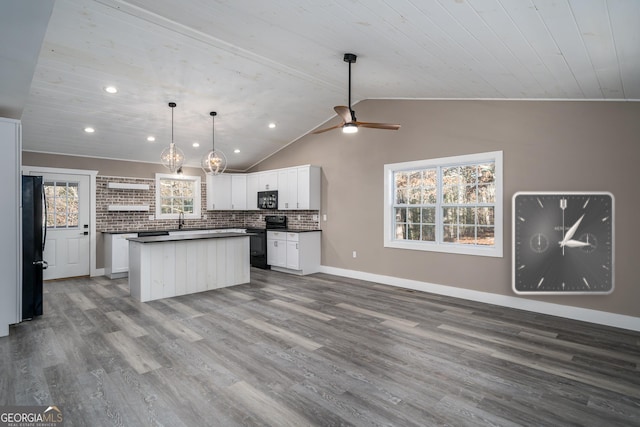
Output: 3.06
